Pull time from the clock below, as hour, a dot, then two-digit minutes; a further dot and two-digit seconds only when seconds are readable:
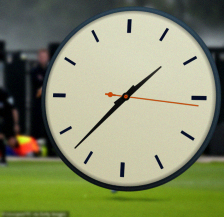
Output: 1.37.16
